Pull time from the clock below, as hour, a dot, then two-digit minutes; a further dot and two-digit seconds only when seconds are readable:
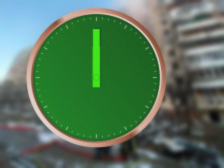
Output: 12.00
